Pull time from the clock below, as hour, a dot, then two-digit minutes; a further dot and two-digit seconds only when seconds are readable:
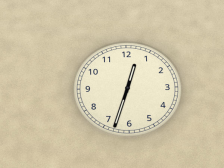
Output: 12.33
